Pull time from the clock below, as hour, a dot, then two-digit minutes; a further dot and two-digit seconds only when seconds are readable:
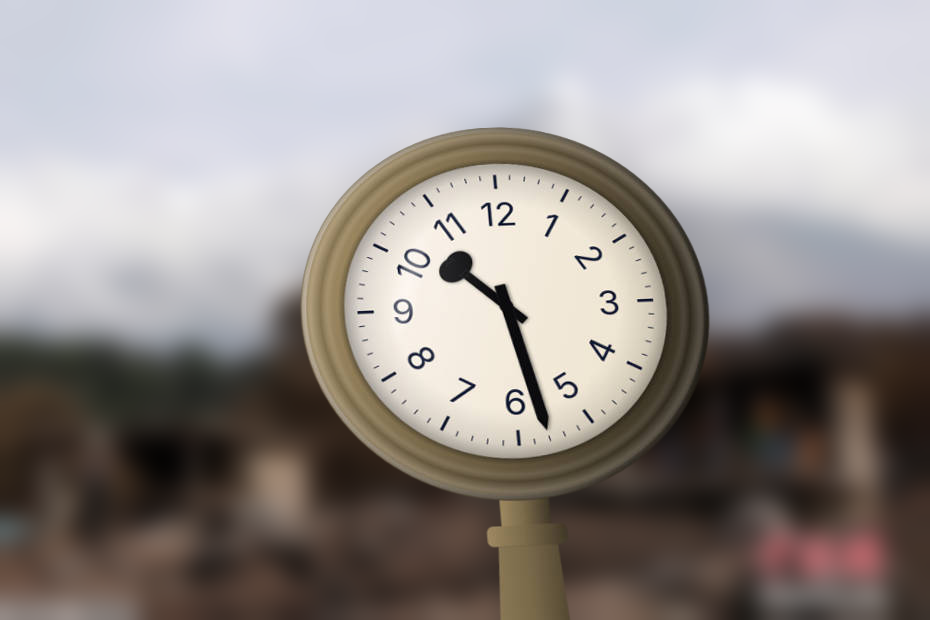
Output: 10.28
